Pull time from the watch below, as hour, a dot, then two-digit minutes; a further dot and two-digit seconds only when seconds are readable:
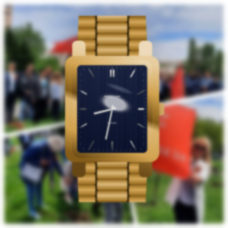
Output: 8.32
